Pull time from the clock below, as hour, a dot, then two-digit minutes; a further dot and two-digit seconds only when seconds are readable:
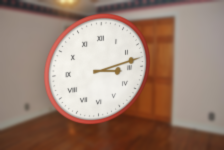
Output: 3.13
